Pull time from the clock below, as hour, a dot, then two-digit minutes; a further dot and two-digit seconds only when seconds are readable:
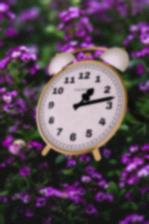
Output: 1.13
